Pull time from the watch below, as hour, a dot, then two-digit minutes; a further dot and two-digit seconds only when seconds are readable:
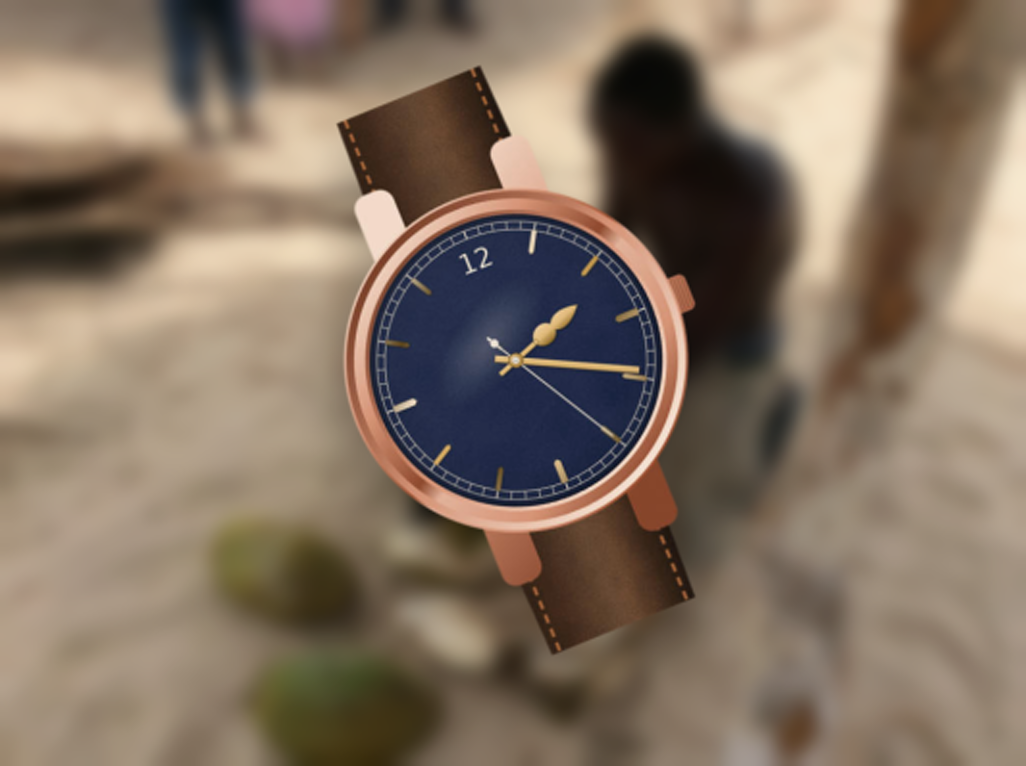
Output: 2.19.25
